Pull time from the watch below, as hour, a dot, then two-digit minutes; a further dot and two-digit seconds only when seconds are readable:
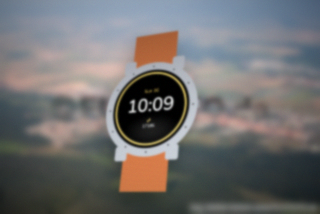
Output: 10.09
